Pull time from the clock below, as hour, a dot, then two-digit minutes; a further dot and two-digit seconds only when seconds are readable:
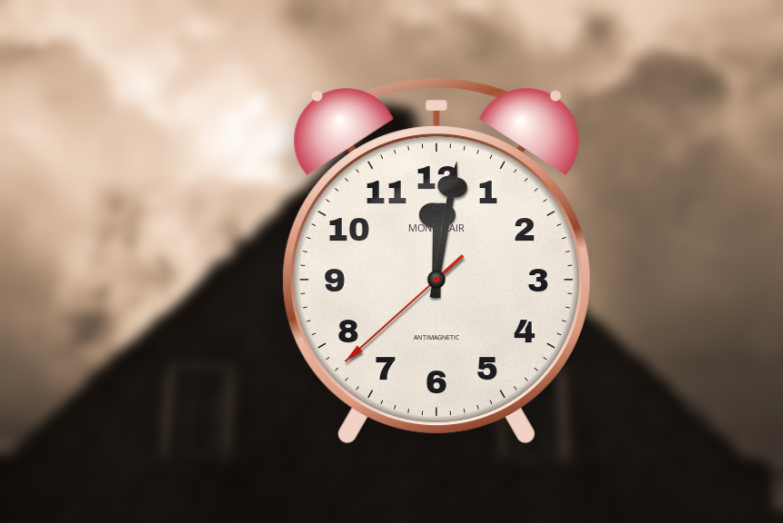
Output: 12.01.38
